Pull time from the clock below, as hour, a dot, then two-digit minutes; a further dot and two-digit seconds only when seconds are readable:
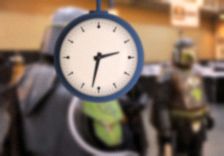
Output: 2.32
